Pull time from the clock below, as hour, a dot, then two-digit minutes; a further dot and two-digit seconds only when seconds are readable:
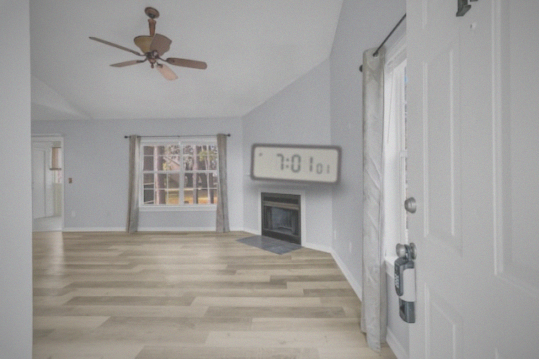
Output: 7.01
